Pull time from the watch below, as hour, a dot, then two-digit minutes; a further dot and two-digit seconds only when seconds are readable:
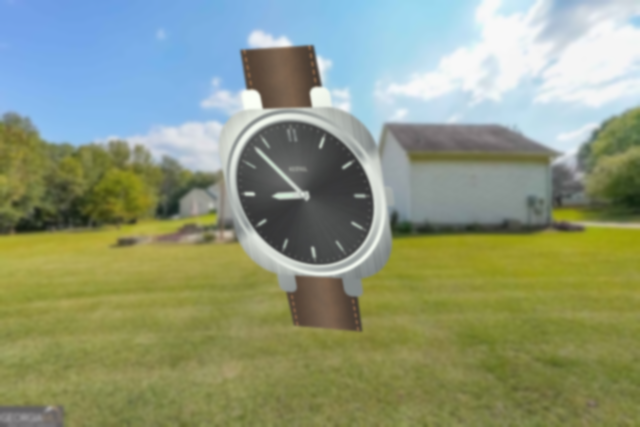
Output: 8.53
